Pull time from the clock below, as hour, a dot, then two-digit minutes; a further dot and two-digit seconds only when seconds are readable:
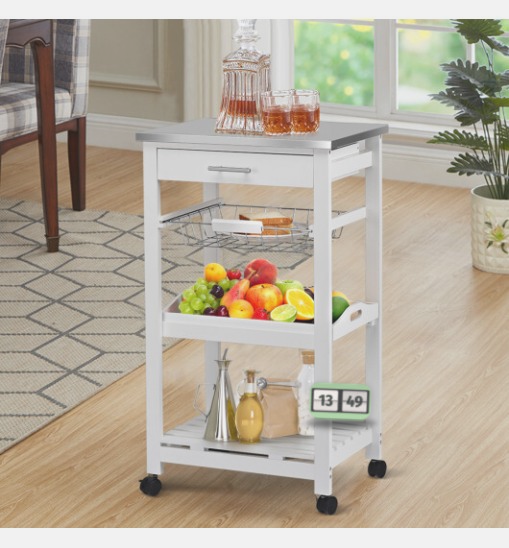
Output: 13.49
